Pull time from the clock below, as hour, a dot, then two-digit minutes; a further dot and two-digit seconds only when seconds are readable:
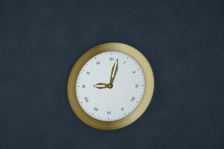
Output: 9.02
